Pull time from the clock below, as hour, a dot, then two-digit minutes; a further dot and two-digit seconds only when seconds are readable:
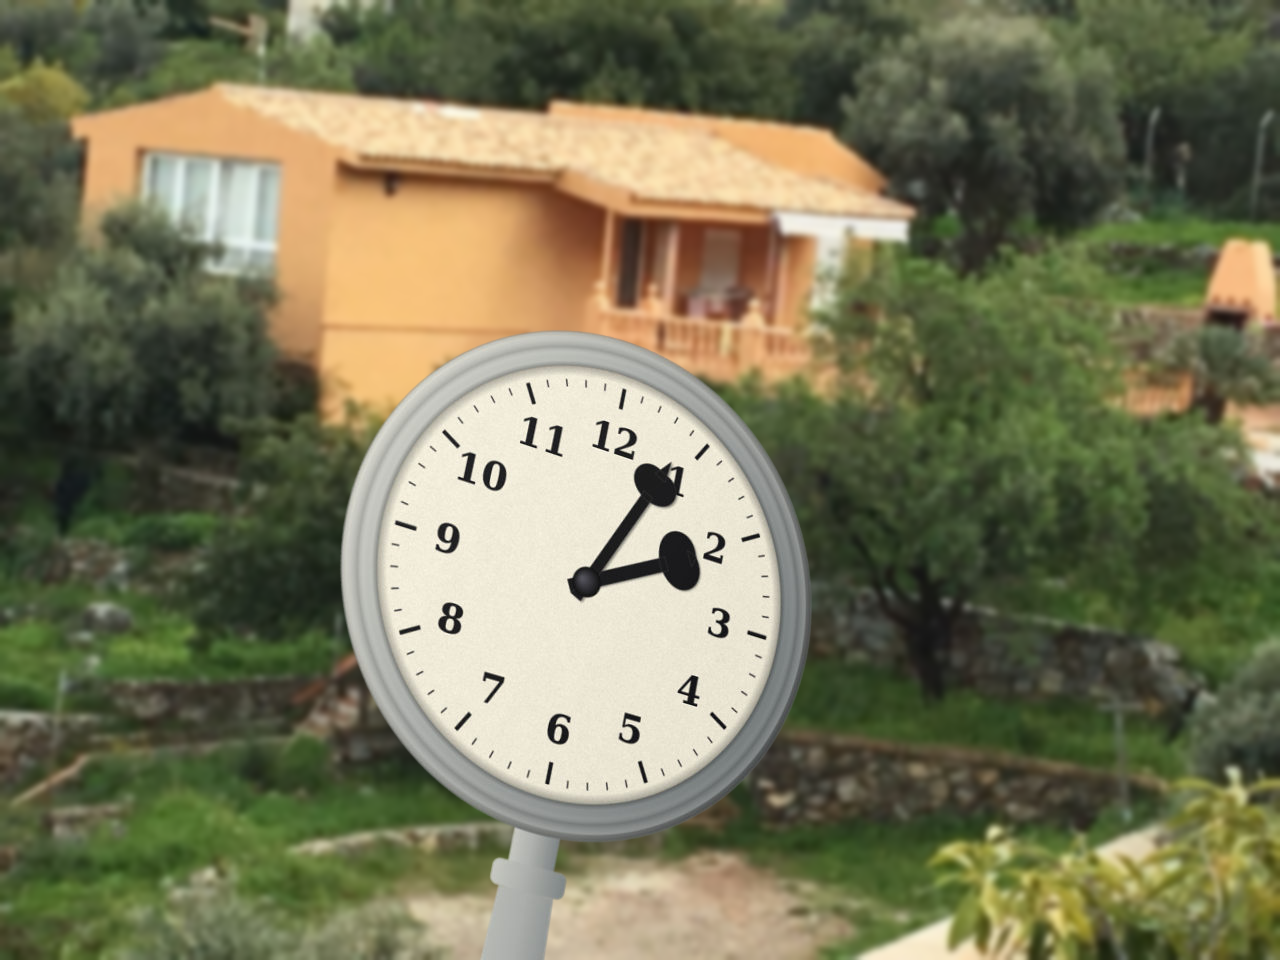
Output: 2.04
